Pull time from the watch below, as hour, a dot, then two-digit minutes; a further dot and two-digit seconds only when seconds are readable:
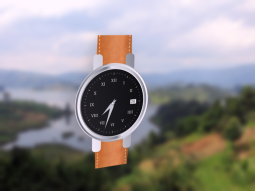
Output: 7.33
